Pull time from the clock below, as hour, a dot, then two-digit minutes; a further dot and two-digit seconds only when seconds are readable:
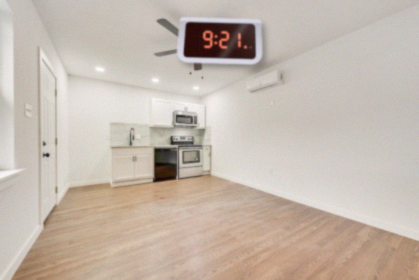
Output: 9.21
